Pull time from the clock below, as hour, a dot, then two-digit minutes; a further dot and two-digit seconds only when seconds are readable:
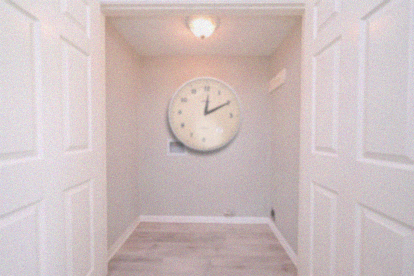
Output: 12.10
